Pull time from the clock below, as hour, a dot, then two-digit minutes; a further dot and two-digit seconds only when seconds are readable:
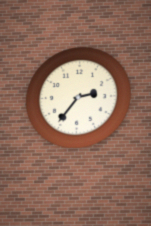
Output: 2.36
